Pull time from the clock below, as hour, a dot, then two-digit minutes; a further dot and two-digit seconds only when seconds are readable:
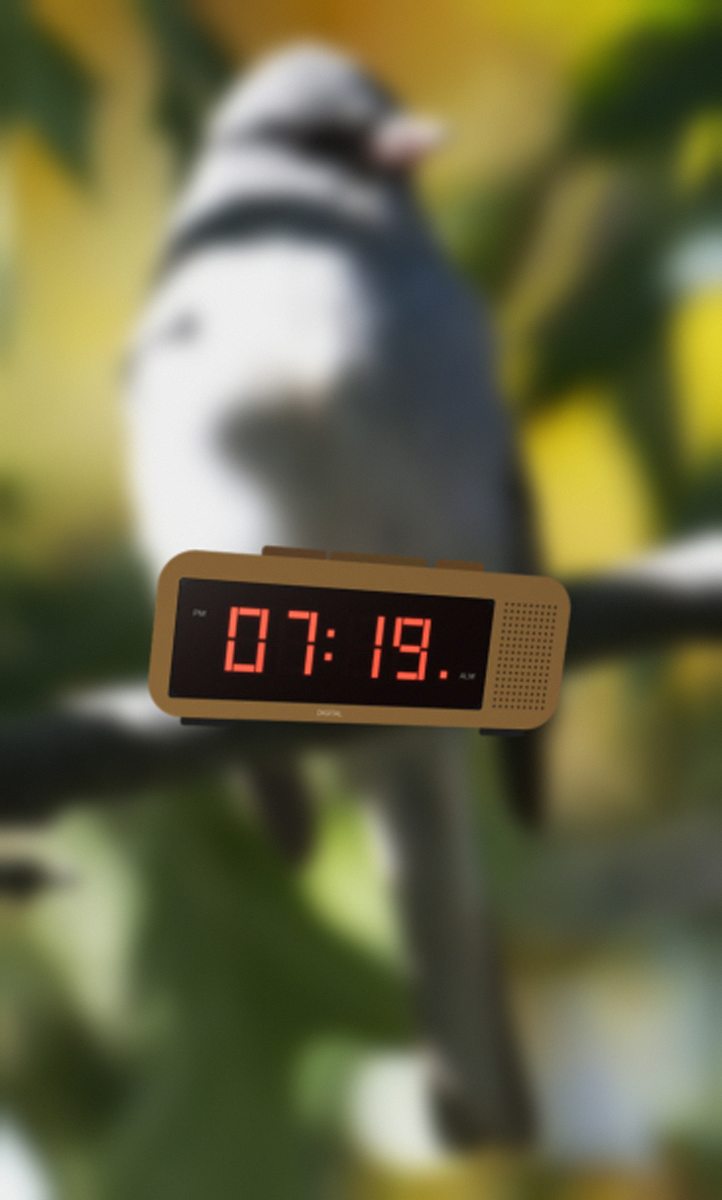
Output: 7.19
